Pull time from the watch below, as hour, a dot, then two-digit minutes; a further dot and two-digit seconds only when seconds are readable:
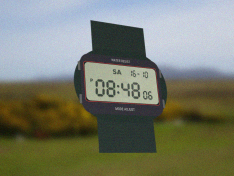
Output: 8.48.06
